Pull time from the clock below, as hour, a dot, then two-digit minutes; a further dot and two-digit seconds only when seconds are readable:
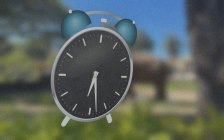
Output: 6.28
